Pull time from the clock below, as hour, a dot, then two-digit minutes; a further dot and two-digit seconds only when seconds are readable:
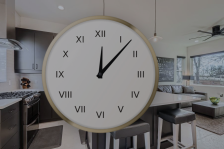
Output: 12.07
